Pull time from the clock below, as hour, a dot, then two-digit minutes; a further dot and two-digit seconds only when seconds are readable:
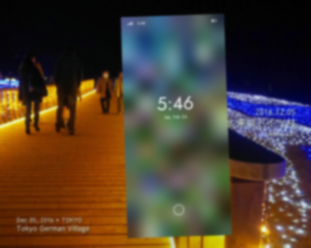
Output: 5.46
